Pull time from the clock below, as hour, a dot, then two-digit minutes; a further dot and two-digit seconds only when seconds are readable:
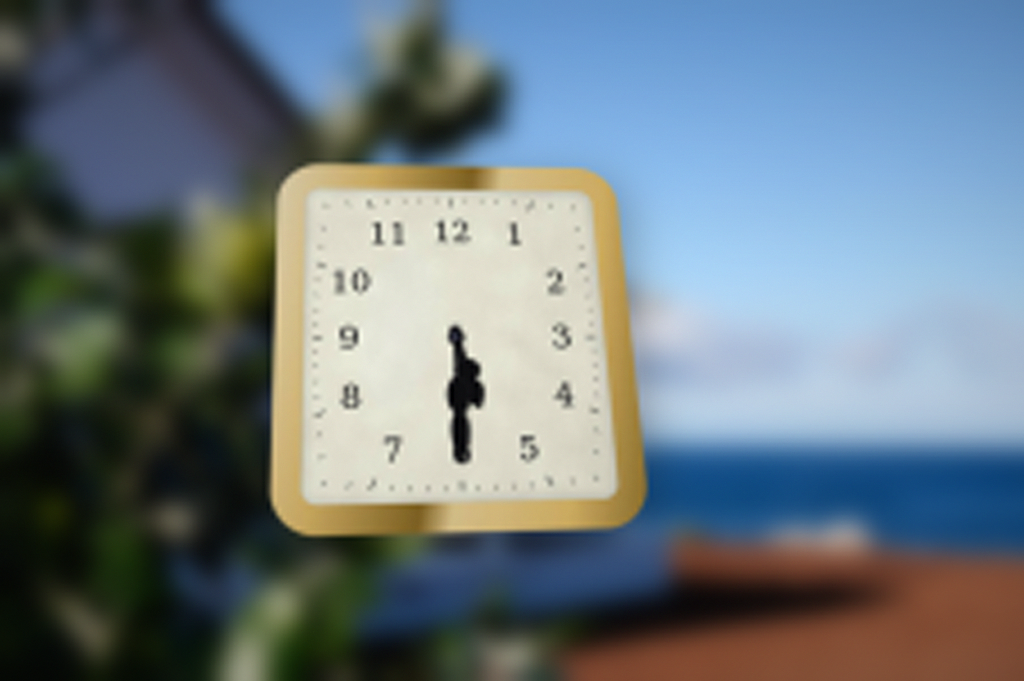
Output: 5.30
